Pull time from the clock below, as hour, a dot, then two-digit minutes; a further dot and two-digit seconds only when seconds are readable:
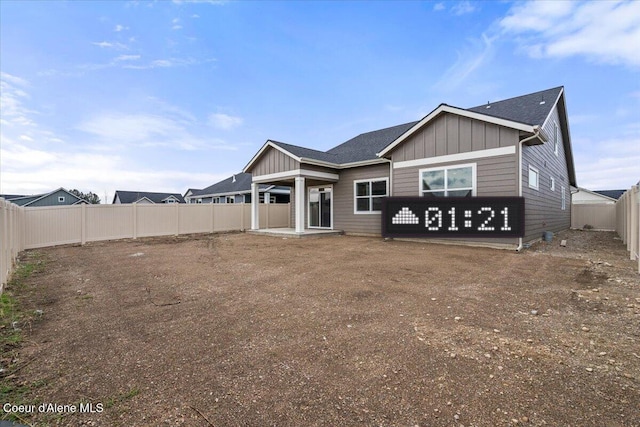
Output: 1.21
